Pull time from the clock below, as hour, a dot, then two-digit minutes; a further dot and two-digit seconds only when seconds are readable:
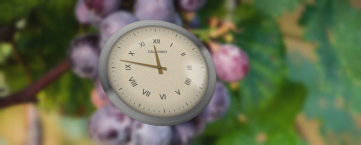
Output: 11.47
